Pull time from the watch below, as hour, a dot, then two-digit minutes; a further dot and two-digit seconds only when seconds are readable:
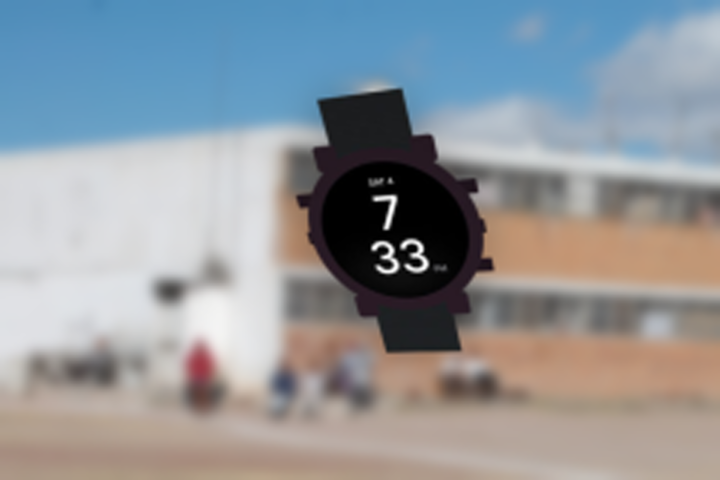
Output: 7.33
